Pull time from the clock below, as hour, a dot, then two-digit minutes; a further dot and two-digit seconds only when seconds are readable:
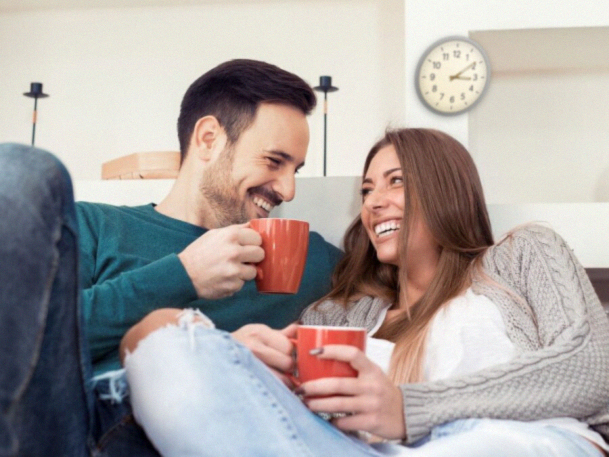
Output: 3.09
